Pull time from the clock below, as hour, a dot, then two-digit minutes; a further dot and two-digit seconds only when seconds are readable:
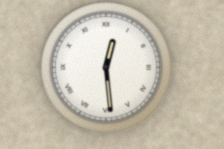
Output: 12.29
